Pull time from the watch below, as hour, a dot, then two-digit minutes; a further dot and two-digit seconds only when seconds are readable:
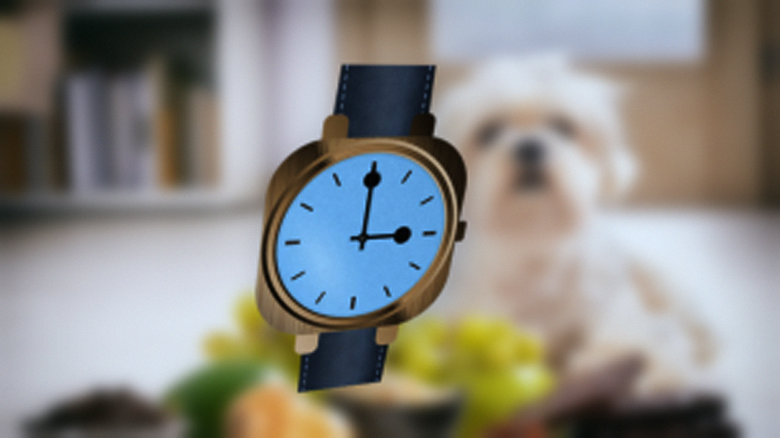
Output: 3.00
